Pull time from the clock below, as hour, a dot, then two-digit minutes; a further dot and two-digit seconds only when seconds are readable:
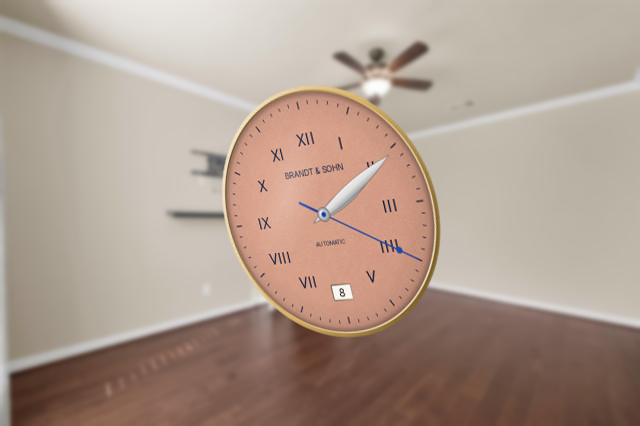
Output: 2.10.20
